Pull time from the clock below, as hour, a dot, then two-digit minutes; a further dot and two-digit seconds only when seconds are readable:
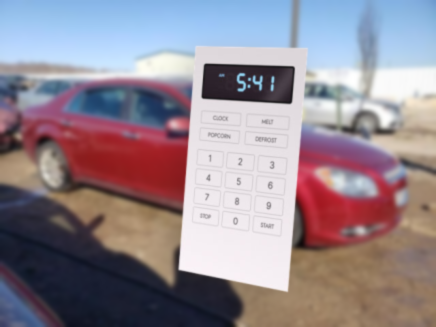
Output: 5.41
